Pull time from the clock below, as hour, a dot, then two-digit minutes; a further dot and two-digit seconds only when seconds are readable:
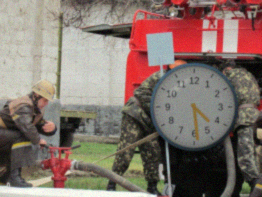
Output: 4.29
